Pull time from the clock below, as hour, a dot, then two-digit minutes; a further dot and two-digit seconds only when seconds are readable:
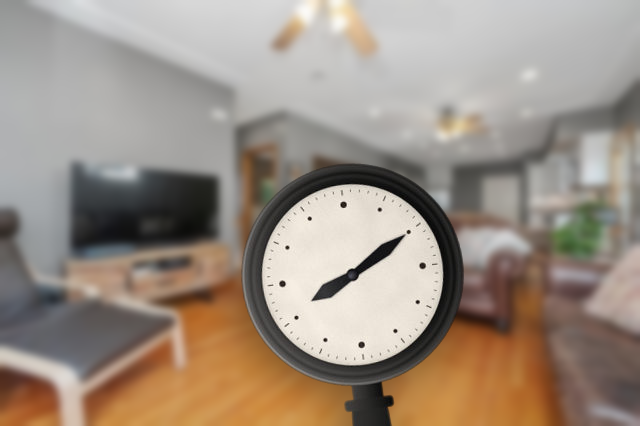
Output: 8.10
